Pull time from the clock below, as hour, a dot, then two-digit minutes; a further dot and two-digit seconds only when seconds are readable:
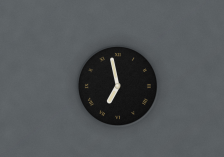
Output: 6.58
